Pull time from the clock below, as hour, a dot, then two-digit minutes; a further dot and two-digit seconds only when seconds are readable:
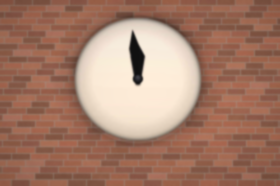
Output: 11.59
